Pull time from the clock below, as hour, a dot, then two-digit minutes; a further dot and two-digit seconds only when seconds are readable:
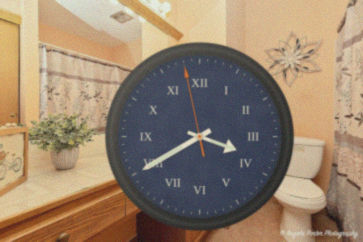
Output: 3.39.58
